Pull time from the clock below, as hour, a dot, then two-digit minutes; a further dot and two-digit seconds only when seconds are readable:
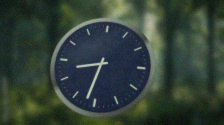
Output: 8.32
